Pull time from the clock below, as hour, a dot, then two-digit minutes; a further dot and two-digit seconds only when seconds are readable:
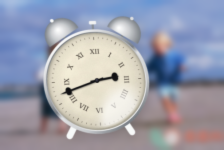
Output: 2.42
